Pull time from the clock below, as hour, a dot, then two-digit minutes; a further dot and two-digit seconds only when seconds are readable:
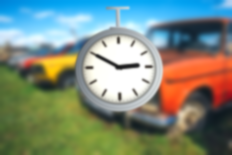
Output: 2.50
